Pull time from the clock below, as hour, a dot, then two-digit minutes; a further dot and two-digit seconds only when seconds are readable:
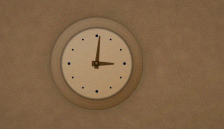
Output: 3.01
